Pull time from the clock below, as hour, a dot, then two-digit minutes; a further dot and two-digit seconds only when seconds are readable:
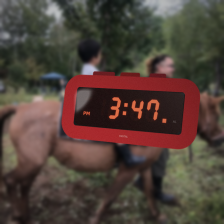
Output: 3.47
